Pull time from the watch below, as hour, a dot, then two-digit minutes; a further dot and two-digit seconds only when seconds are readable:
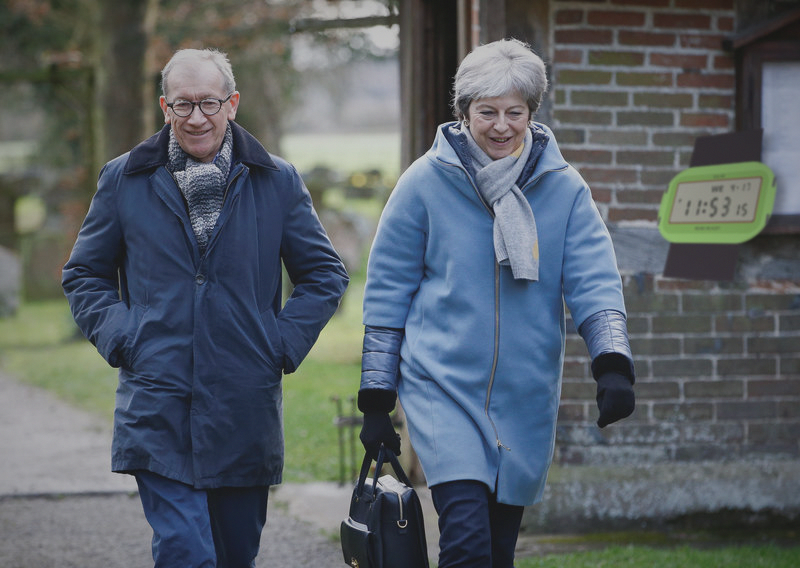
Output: 11.53.15
